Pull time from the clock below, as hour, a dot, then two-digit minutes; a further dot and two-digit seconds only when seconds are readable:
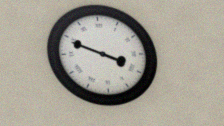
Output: 3.49
